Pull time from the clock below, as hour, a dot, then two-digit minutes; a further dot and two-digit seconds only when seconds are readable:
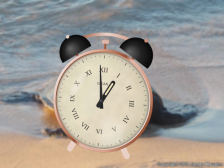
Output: 12.59
